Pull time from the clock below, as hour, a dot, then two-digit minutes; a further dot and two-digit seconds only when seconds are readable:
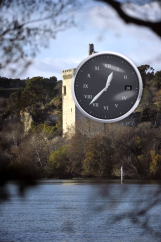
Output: 12.37
